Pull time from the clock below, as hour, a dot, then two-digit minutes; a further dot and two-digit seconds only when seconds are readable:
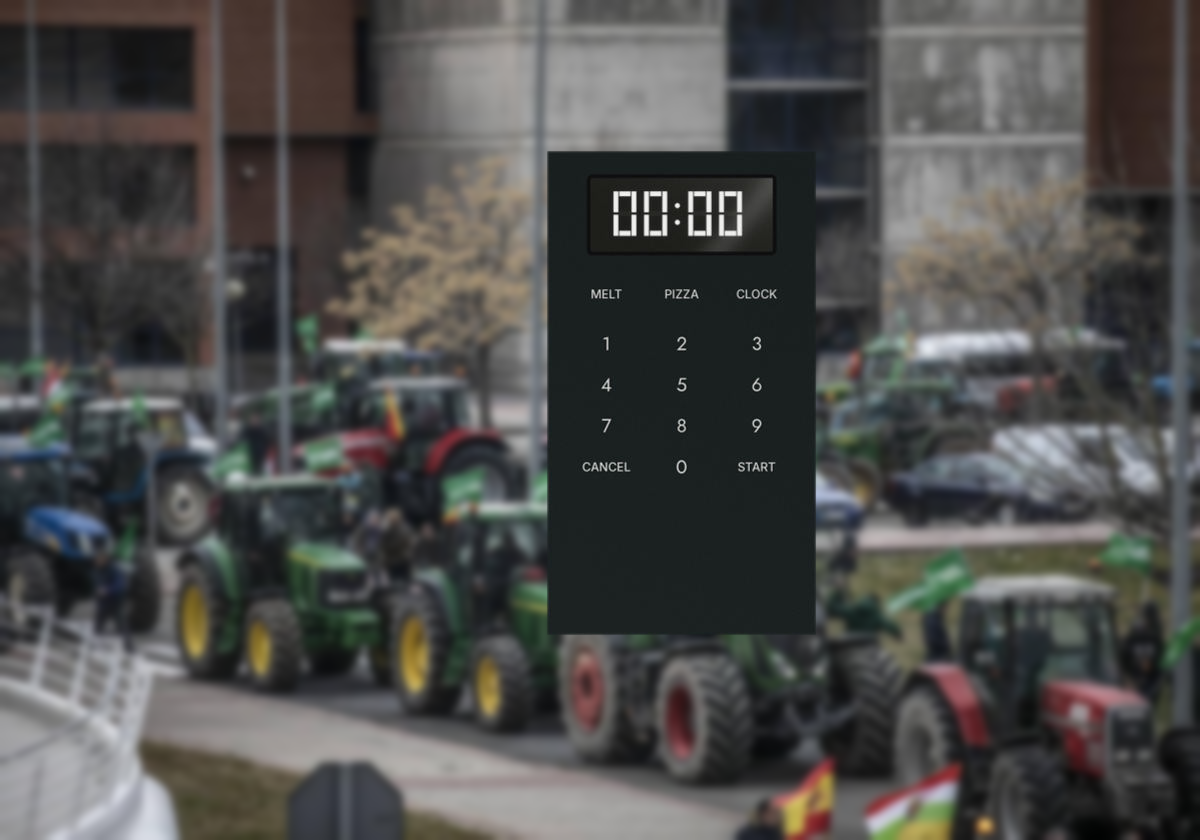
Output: 0.00
